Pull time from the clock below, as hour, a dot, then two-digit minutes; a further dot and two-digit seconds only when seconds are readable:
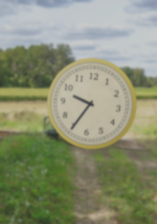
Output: 9.35
